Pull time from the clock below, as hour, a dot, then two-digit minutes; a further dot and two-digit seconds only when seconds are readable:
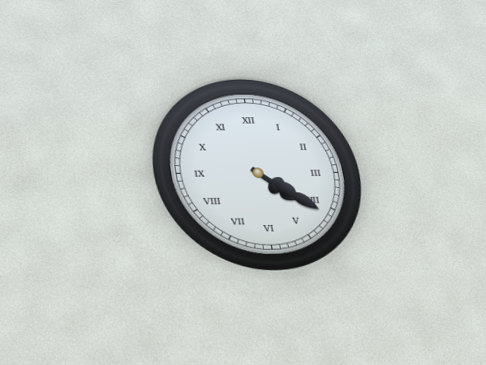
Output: 4.21
